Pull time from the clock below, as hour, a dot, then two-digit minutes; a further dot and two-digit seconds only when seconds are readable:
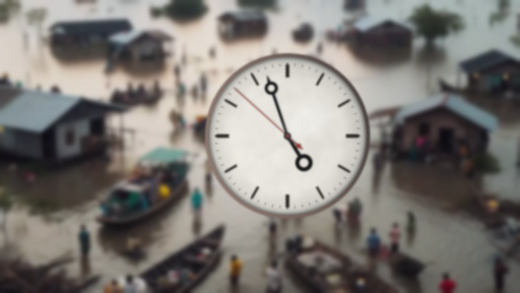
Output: 4.56.52
